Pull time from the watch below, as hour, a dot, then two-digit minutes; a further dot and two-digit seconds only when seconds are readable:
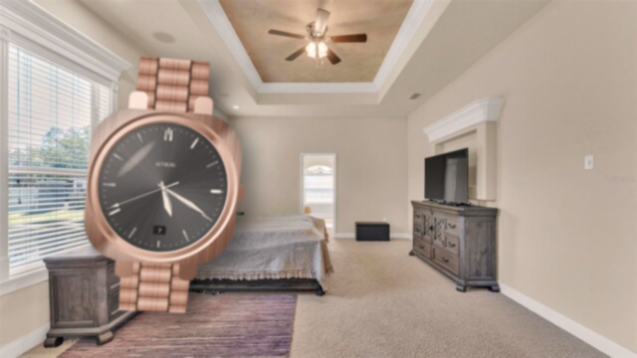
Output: 5.19.41
